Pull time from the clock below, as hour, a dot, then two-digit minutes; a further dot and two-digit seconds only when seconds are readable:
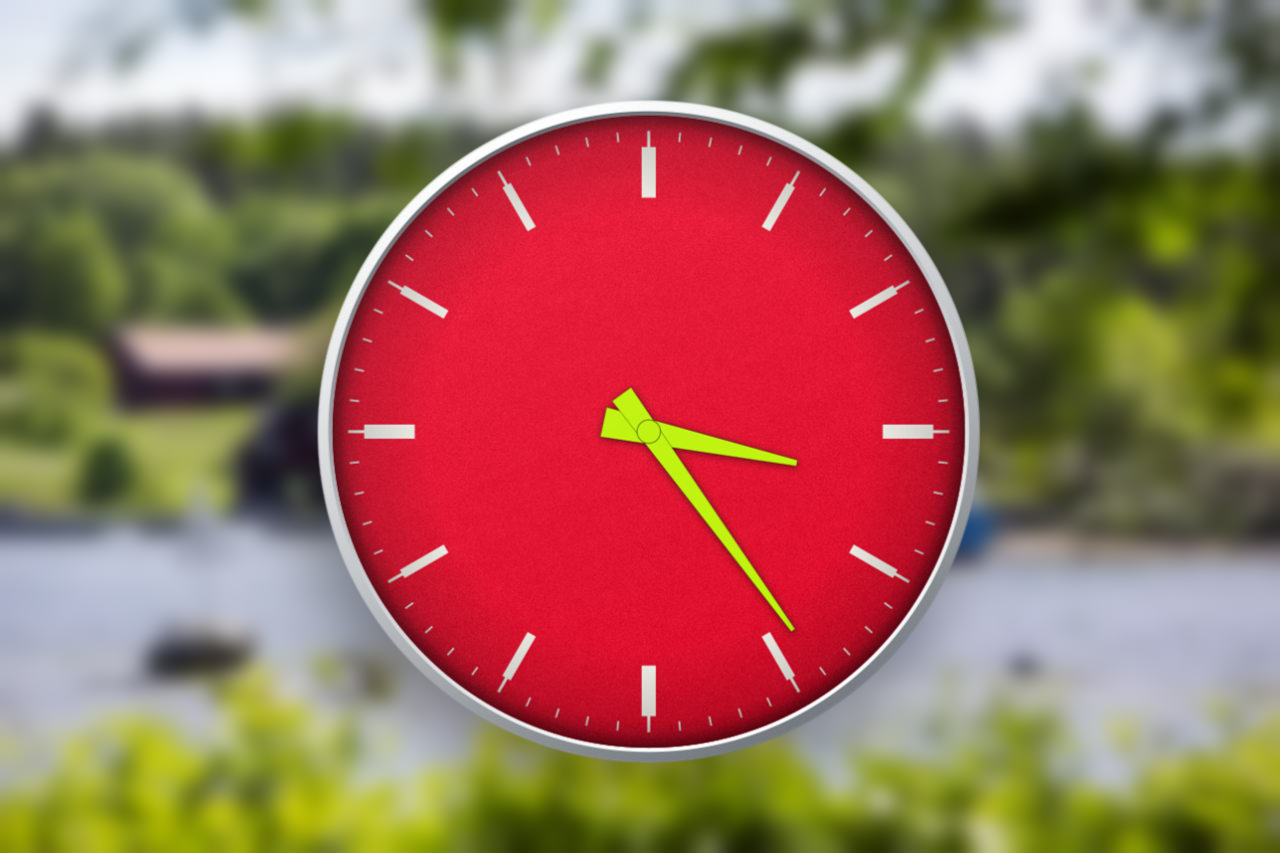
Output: 3.24
